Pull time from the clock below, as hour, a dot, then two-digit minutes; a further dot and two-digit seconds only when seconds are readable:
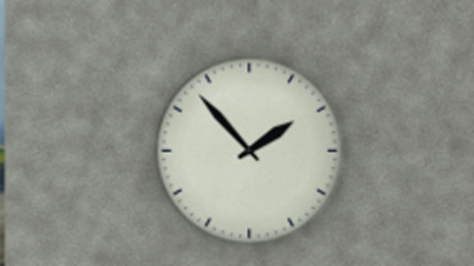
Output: 1.53
